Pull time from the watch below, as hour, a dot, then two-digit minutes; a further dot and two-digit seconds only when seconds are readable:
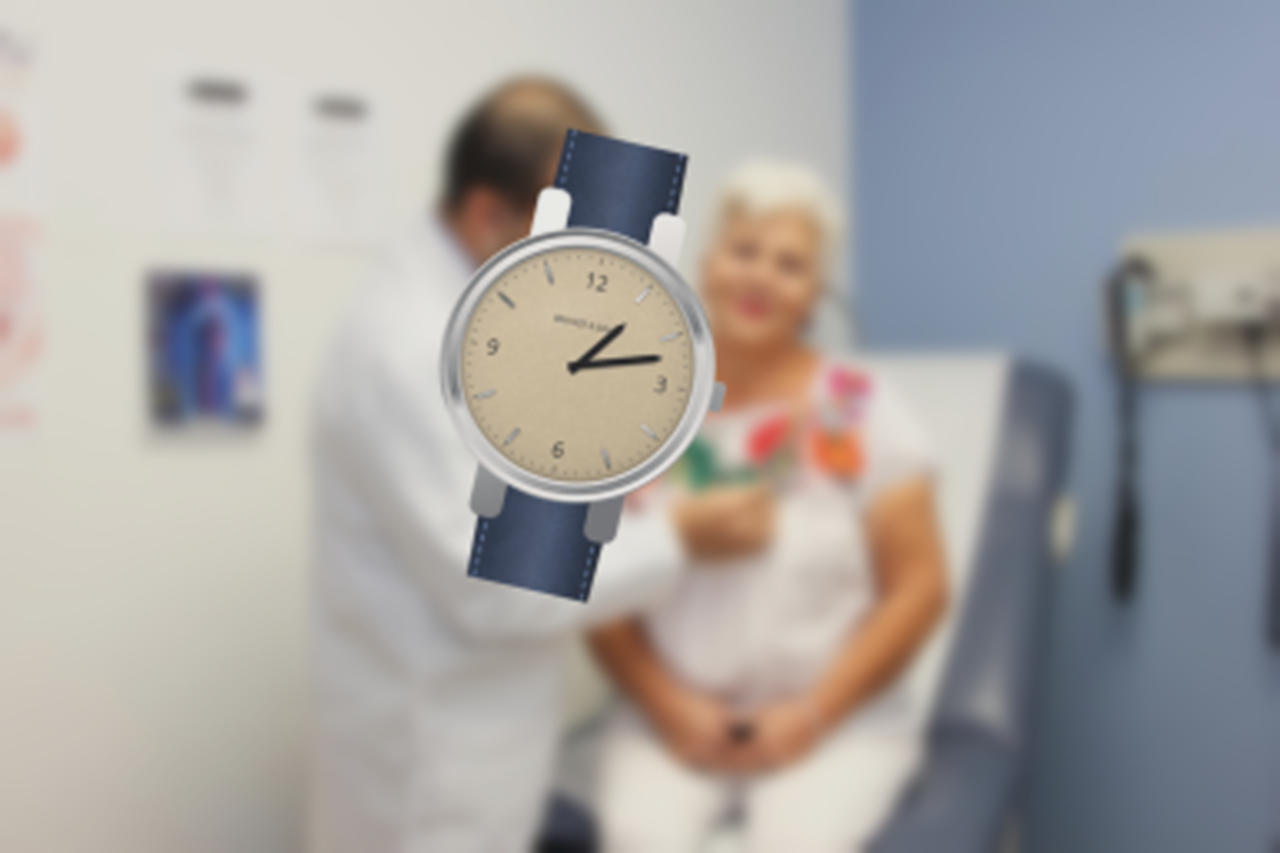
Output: 1.12
